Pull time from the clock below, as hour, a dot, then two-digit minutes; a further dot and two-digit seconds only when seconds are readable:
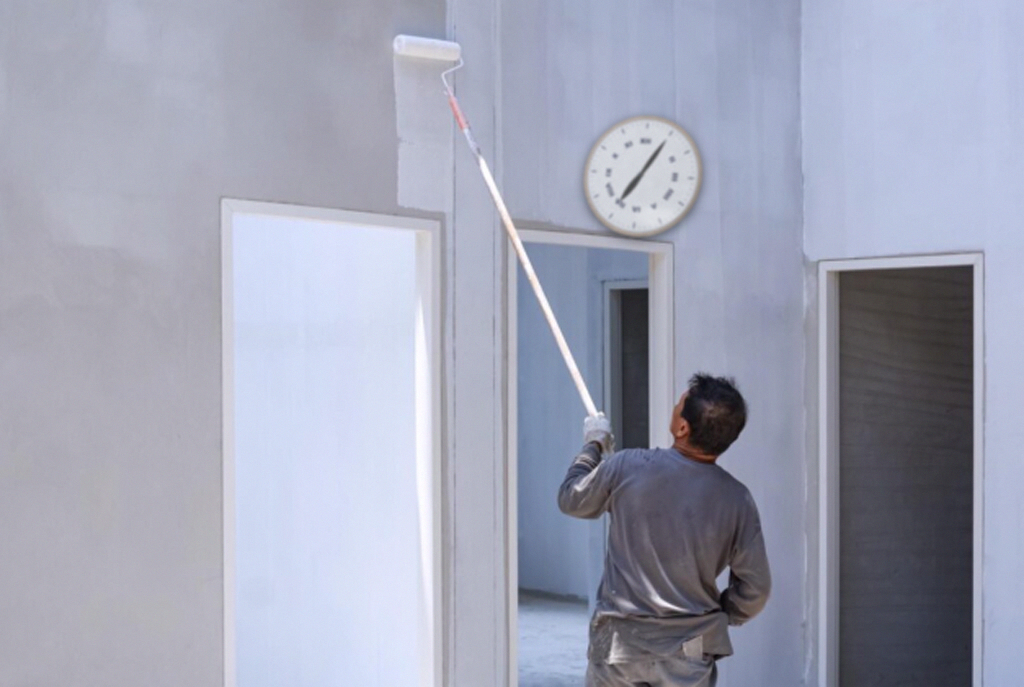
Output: 7.05
